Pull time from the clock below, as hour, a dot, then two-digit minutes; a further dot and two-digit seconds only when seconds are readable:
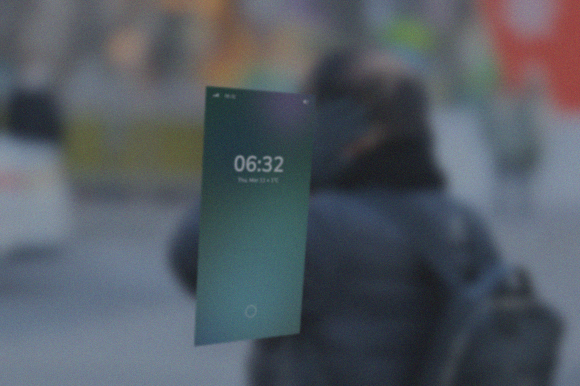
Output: 6.32
